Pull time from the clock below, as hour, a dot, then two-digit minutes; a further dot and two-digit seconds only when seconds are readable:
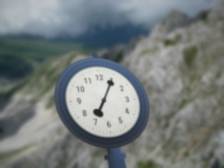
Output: 7.05
